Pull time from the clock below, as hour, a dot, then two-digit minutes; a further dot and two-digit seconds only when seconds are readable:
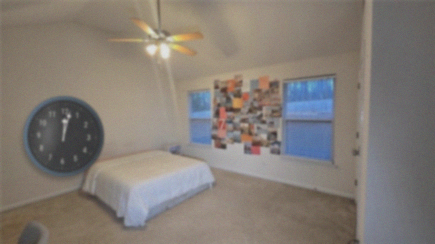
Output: 12.02
